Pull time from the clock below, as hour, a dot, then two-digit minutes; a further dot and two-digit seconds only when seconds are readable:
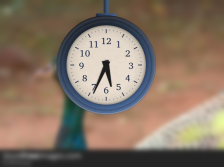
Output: 5.34
